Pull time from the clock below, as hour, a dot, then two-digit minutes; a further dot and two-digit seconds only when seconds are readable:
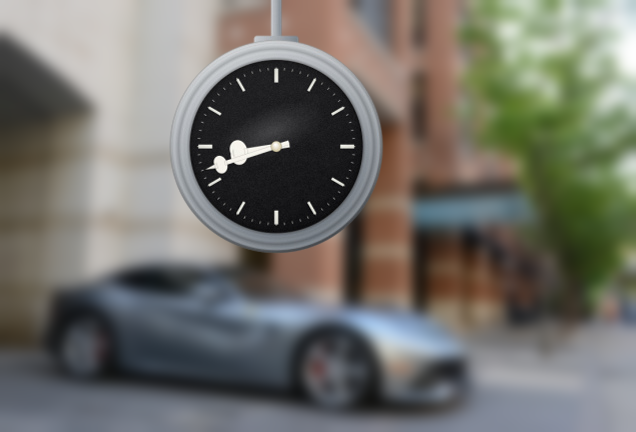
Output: 8.42
